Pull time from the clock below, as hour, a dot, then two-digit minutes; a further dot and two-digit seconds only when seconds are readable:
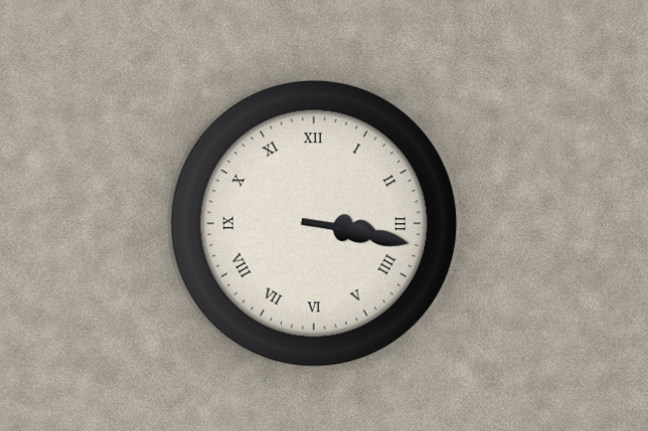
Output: 3.17
